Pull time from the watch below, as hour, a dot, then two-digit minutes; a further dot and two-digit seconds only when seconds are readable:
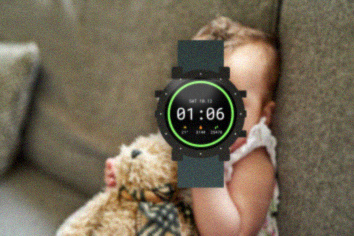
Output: 1.06
